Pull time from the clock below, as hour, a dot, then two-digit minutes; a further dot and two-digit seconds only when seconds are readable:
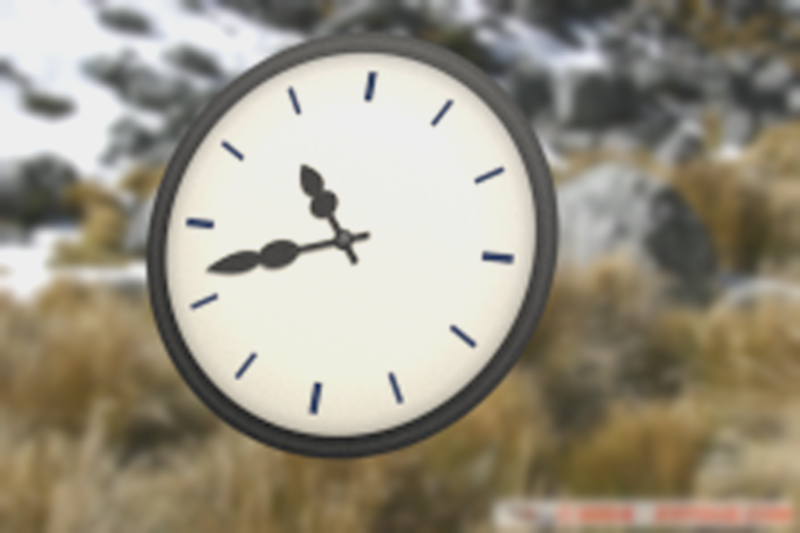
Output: 10.42
